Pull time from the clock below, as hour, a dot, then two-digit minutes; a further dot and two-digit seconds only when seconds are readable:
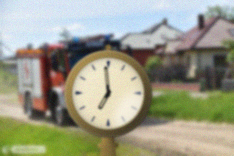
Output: 6.59
